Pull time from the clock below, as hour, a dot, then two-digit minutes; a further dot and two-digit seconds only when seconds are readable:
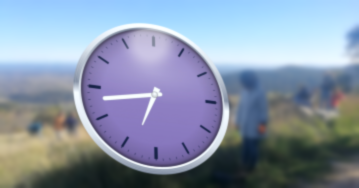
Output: 6.43
